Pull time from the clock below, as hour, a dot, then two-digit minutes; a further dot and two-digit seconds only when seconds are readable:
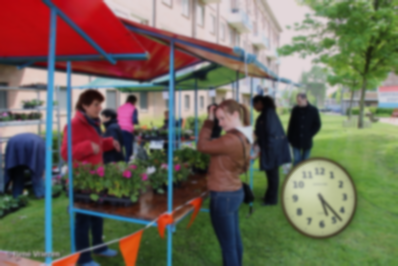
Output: 5.23
